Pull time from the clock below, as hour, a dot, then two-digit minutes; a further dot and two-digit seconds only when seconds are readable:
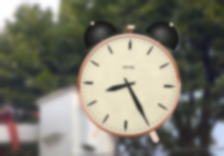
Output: 8.25
